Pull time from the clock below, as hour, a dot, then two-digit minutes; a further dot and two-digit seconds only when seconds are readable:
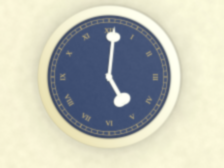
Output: 5.01
